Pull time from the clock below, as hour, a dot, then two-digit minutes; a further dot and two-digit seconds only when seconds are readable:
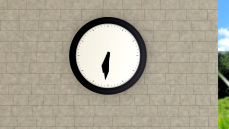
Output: 6.31
